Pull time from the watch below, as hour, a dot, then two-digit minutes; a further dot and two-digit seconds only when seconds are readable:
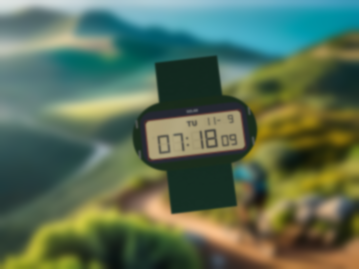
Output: 7.18
